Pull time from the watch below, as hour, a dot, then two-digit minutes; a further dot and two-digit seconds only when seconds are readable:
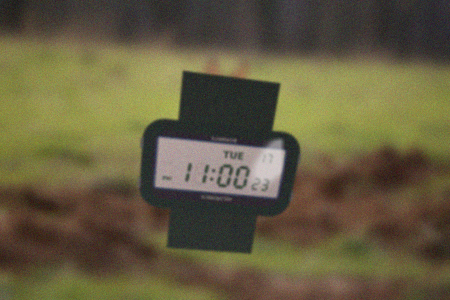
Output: 11.00.23
